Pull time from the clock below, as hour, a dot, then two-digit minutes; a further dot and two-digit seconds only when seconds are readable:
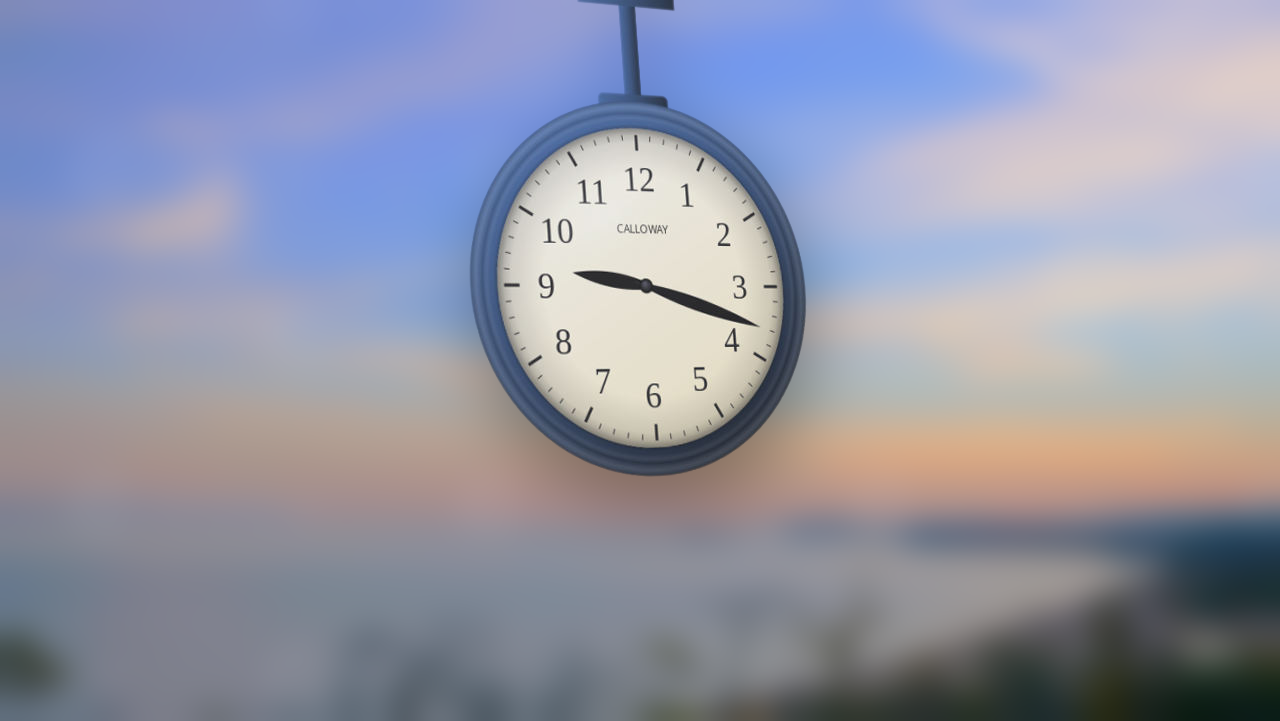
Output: 9.18
